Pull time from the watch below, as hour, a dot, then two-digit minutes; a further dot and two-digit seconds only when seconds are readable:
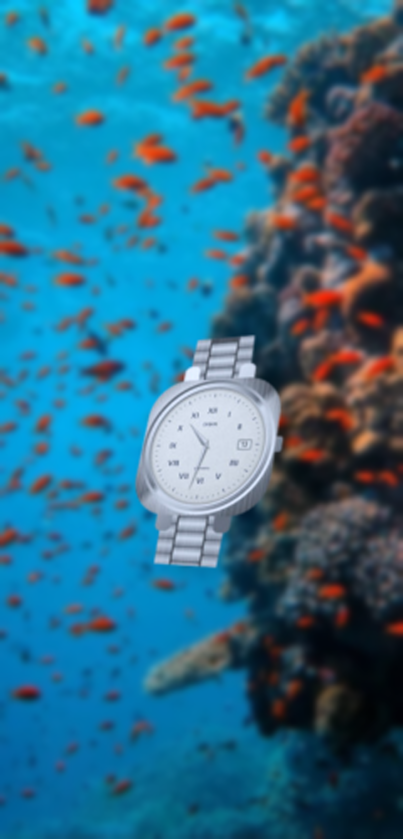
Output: 10.32
